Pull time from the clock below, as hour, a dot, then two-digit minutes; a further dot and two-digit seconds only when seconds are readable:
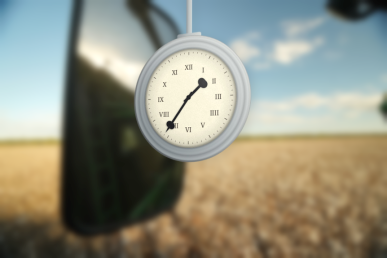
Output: 1.36
